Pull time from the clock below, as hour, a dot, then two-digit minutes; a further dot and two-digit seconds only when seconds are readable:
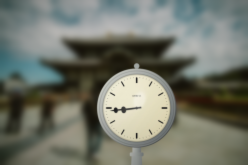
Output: 8.44
